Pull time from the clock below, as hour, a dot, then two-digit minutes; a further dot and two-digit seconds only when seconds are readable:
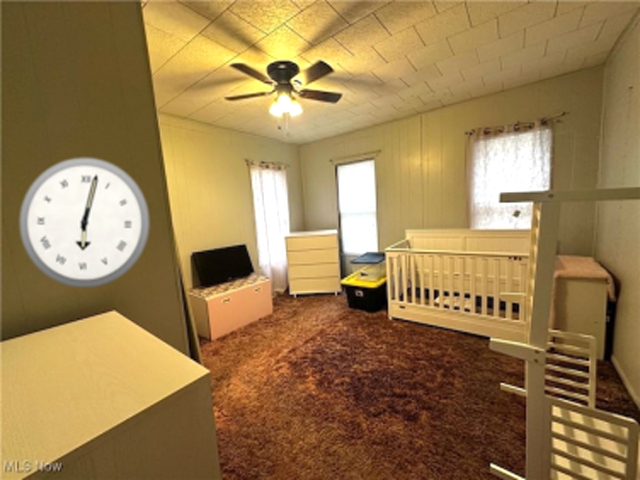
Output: 6.02
